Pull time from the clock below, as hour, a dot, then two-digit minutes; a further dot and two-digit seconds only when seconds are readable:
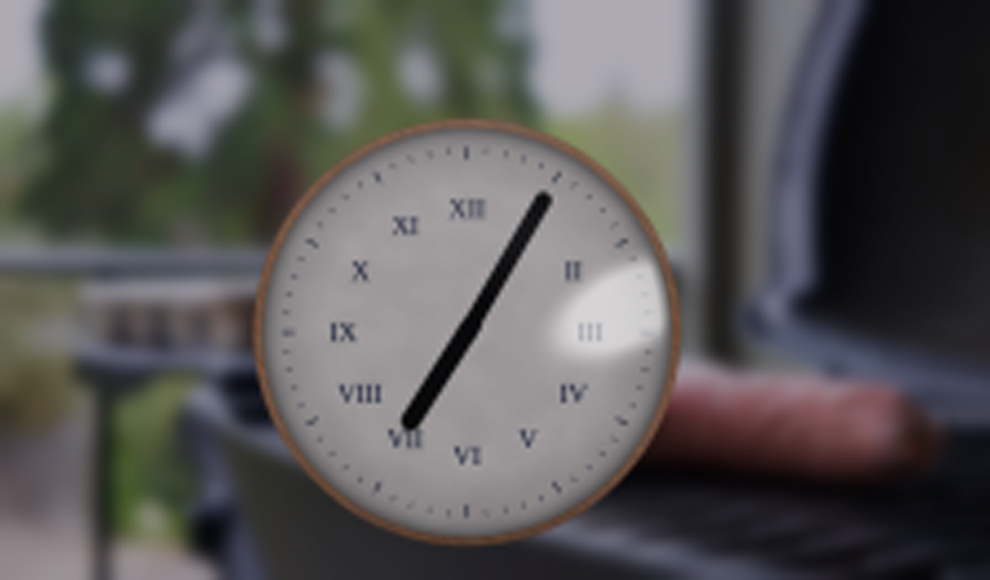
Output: 7.05
